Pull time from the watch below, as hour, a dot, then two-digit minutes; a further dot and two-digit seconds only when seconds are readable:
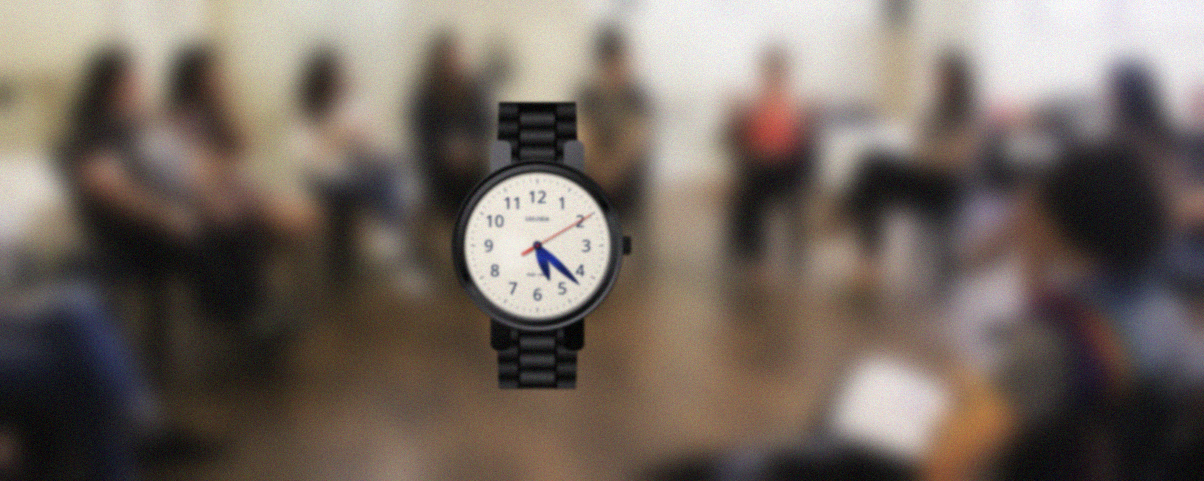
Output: 5.22.10
